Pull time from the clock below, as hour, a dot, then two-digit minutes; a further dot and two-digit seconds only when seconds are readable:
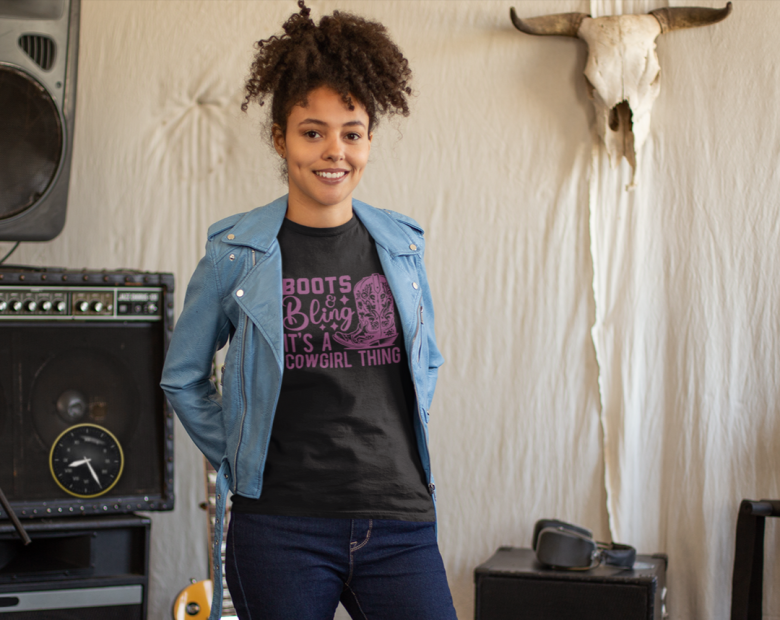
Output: 8.25
